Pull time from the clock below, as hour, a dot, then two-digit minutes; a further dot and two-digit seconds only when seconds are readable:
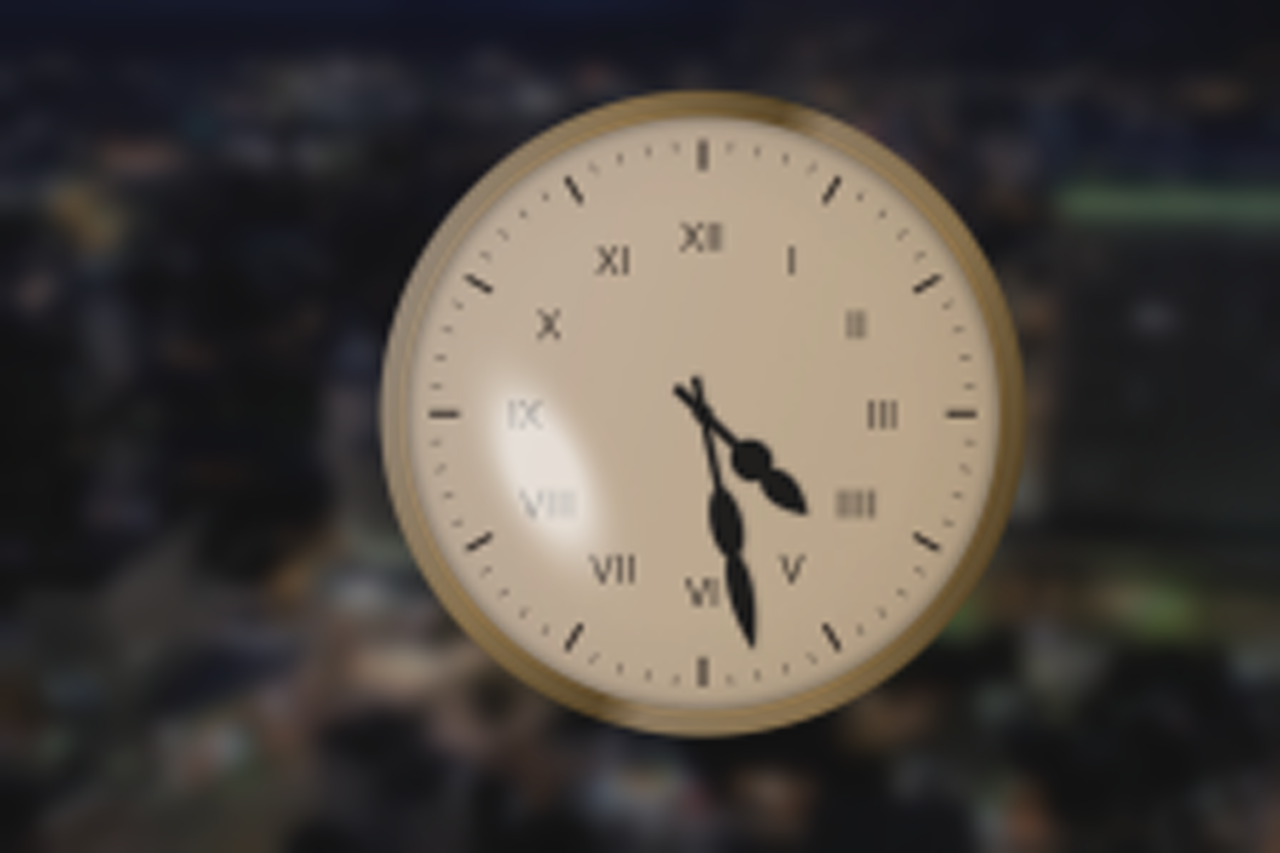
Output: 4.28
